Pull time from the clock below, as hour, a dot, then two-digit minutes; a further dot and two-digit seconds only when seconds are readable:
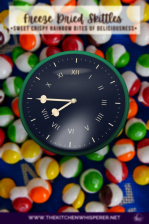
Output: 7.45
